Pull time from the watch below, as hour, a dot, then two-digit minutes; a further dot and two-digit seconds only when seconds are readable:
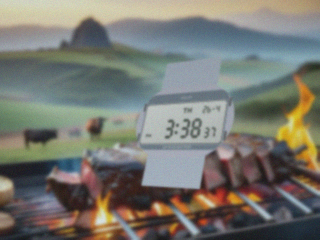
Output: 3.38
